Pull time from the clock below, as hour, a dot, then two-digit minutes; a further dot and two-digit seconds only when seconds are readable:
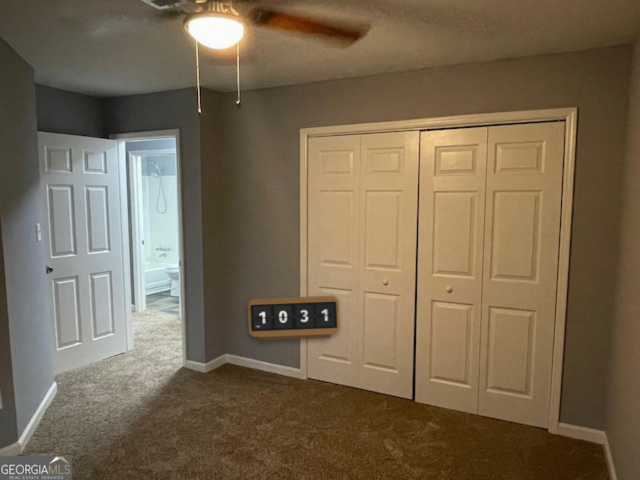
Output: 10.31
